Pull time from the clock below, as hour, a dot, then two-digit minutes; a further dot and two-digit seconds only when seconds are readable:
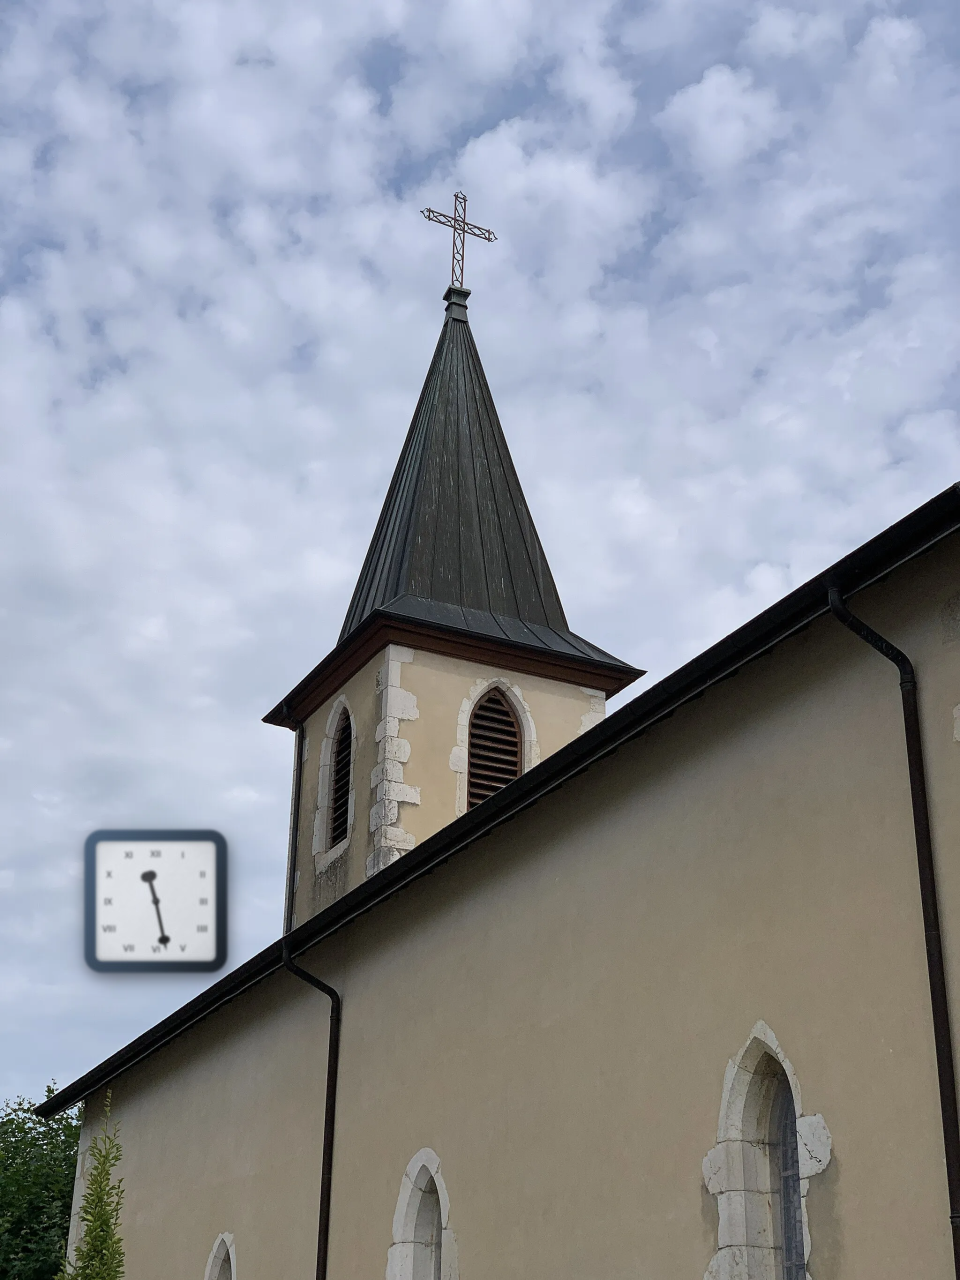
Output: 11.28
